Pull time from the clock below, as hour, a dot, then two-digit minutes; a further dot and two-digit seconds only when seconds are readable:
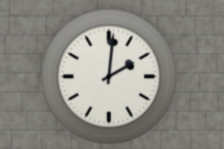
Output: 2.01
